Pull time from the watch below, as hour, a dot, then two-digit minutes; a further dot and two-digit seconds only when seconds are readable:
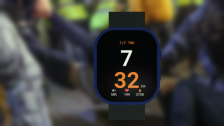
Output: 7.32
